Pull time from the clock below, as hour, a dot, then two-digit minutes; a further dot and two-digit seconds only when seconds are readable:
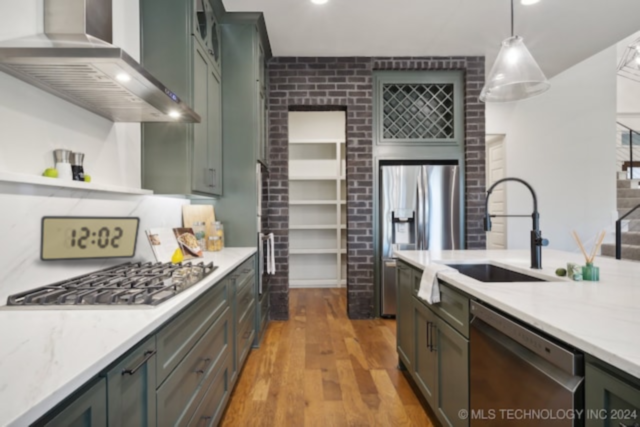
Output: 12.02
